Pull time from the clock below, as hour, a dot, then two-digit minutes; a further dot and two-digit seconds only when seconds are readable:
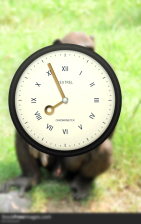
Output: 7.56
